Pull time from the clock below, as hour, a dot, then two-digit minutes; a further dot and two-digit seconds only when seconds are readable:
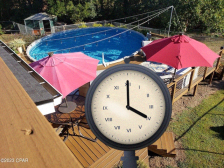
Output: 4.00
